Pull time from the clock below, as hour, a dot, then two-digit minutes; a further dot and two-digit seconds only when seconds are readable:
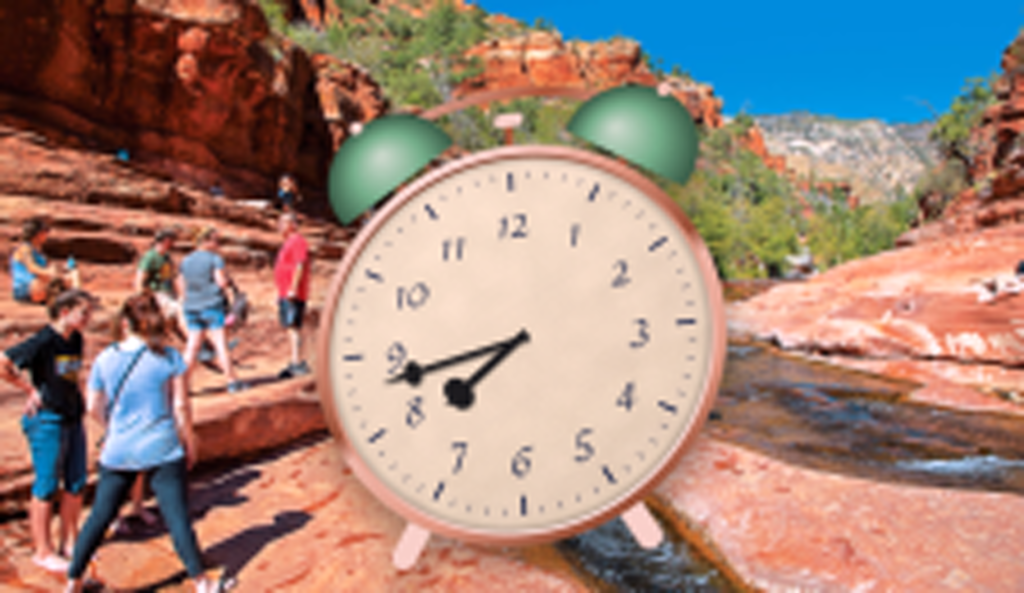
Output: 7.43
